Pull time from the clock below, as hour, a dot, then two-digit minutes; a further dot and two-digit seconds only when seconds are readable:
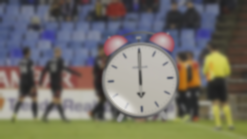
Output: 6.00
